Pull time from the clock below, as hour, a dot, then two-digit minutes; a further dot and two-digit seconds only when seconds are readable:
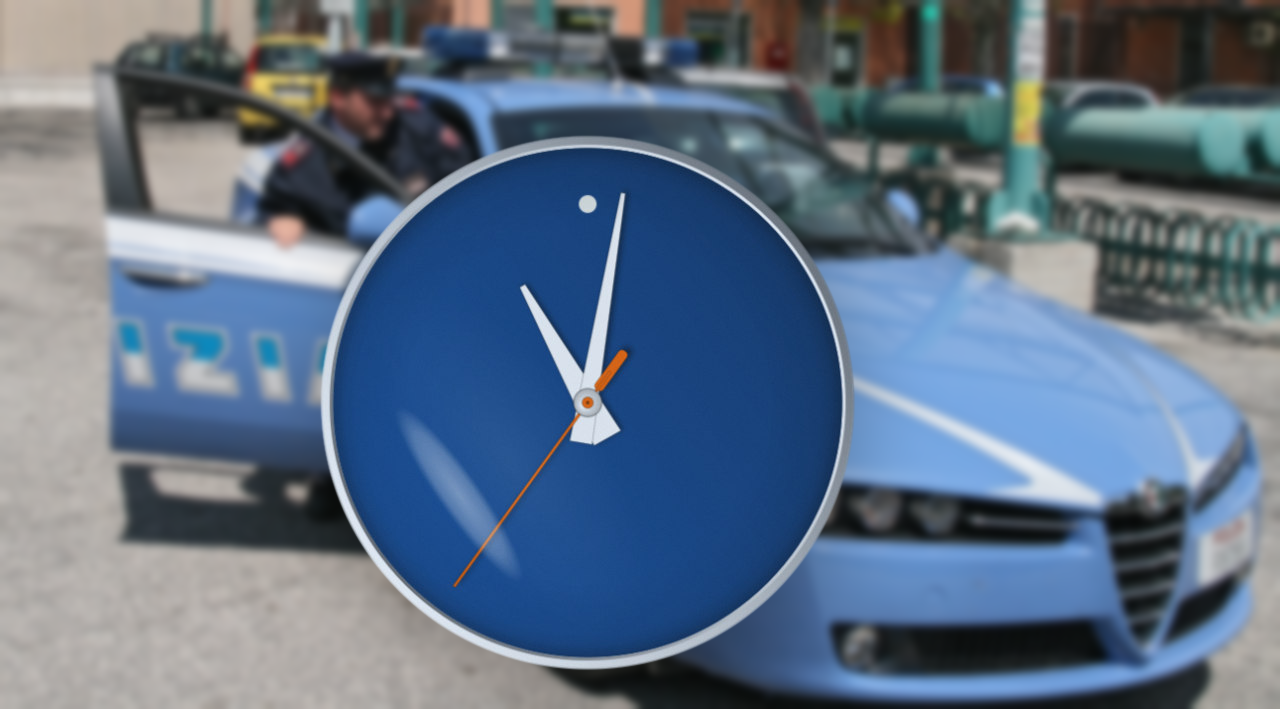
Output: 11.01.36
